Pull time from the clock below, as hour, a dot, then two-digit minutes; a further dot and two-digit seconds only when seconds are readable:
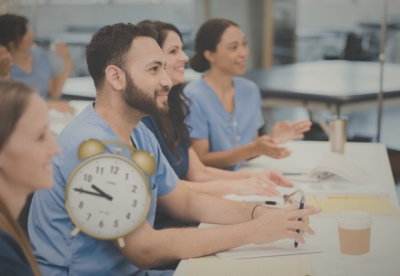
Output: 9.45
